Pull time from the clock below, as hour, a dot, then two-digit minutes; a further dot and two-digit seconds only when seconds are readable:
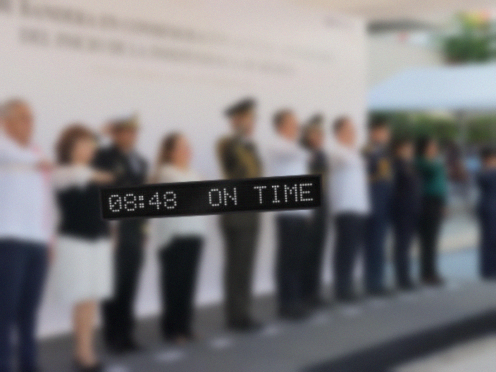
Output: 8.48
